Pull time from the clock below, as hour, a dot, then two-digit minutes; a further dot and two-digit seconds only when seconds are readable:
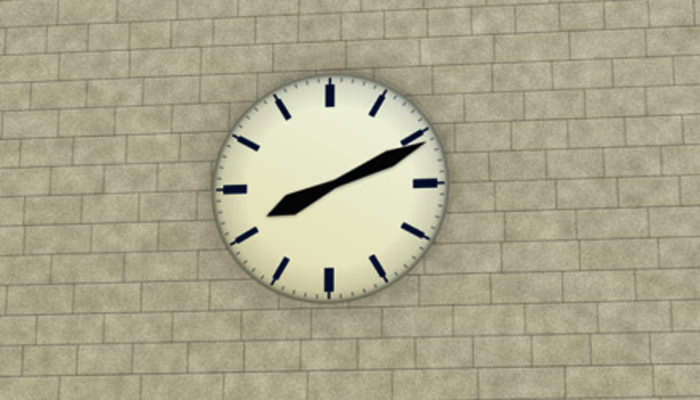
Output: 8.11
